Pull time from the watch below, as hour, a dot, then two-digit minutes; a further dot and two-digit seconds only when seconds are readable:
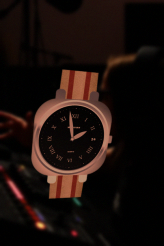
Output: 1.58
